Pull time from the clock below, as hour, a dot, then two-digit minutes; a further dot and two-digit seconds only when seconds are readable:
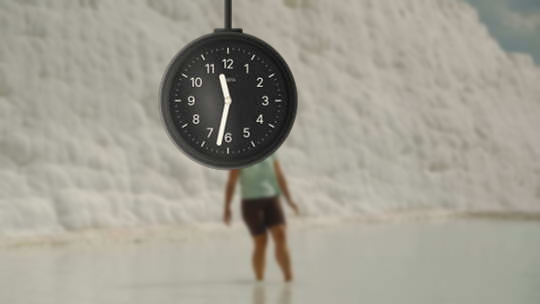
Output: 11.32
